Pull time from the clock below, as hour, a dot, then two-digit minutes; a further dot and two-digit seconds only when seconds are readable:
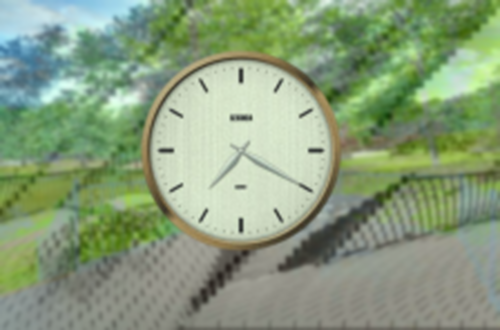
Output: 7.20
